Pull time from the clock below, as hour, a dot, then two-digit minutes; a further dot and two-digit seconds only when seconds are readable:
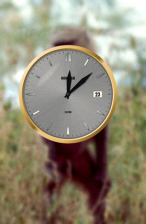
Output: 12.08
